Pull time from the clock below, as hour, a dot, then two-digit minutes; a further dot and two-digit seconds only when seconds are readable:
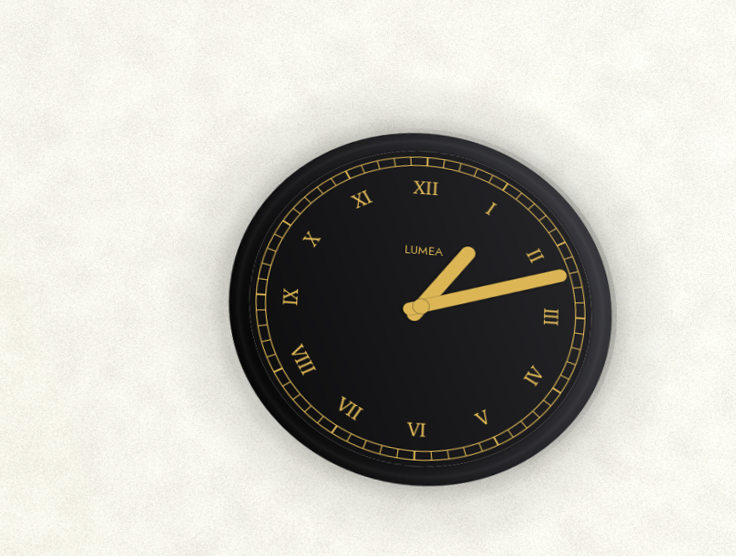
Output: 1.12
